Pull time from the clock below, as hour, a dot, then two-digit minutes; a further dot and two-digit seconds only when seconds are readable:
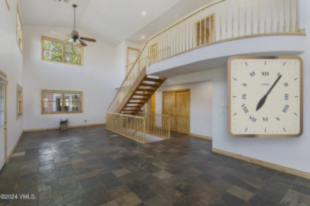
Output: 7.06
